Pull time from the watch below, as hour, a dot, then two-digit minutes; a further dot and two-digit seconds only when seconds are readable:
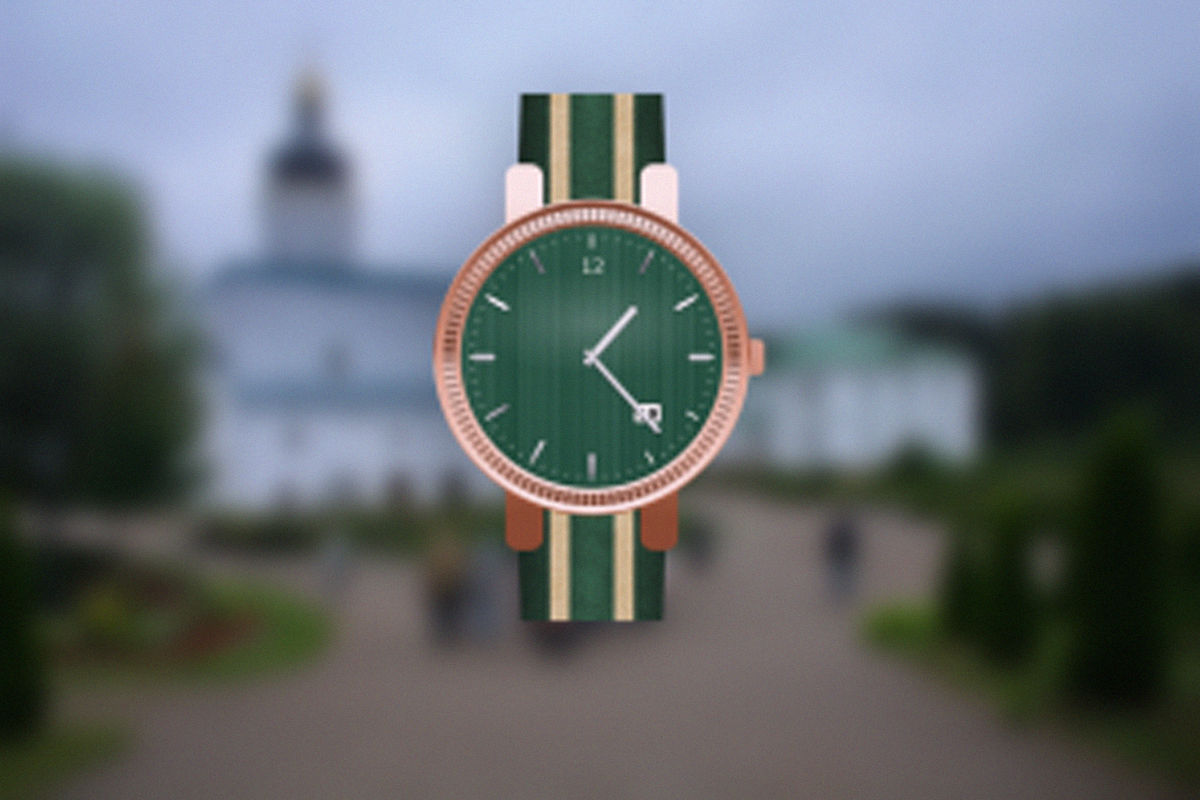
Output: 1.23
